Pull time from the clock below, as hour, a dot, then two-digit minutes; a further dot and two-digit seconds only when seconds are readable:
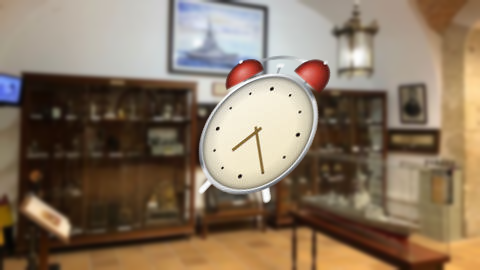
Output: 7.25
